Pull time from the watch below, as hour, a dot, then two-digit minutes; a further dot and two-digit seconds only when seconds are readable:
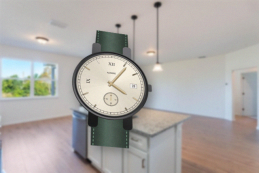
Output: 4.06
